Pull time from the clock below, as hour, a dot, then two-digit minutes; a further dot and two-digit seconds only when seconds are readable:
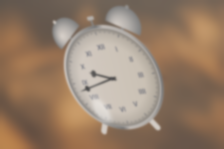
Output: 9.43
